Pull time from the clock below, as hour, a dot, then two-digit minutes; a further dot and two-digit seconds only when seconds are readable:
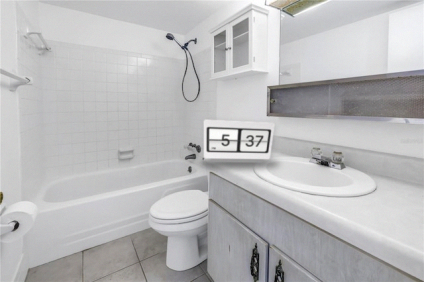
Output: 5.37
